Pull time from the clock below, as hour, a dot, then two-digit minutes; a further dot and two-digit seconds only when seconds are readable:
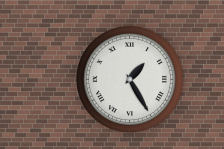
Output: 1.25
